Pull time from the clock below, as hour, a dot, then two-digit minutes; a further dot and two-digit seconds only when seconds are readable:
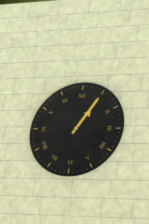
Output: 1.05
